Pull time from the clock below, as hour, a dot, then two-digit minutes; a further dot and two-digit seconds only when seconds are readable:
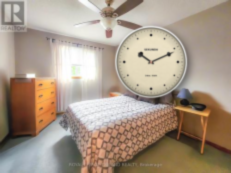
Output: 10.11
